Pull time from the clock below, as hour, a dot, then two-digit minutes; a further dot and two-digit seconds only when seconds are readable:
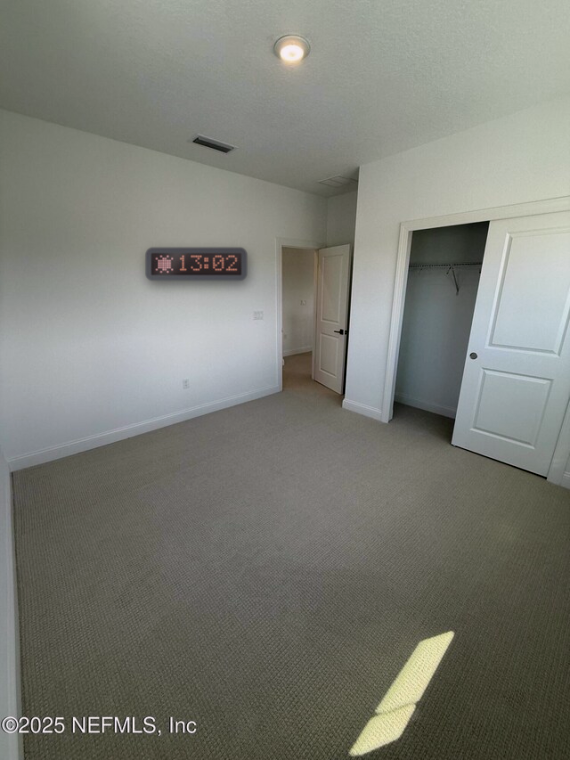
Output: 13.02
